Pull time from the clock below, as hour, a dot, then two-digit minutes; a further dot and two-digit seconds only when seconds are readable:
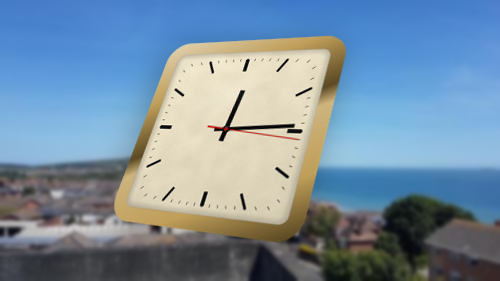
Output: 12.14.16
